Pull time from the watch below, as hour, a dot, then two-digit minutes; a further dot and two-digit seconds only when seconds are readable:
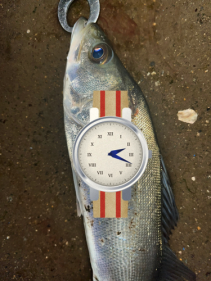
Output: 2.19
